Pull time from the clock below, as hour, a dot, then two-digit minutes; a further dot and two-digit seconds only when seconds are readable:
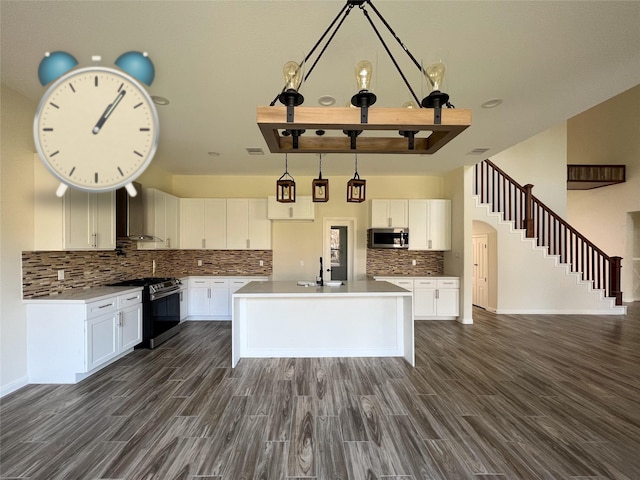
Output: 1.06
